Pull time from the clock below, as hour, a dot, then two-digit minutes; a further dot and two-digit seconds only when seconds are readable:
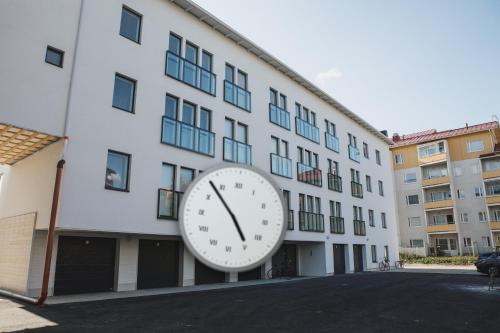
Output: 4.53
